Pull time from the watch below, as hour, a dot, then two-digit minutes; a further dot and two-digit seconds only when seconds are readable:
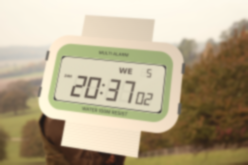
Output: 20.37.02
